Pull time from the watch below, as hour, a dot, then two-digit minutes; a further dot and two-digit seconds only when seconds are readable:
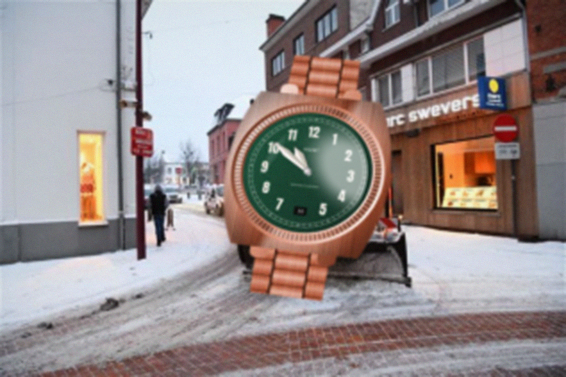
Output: 10.51
